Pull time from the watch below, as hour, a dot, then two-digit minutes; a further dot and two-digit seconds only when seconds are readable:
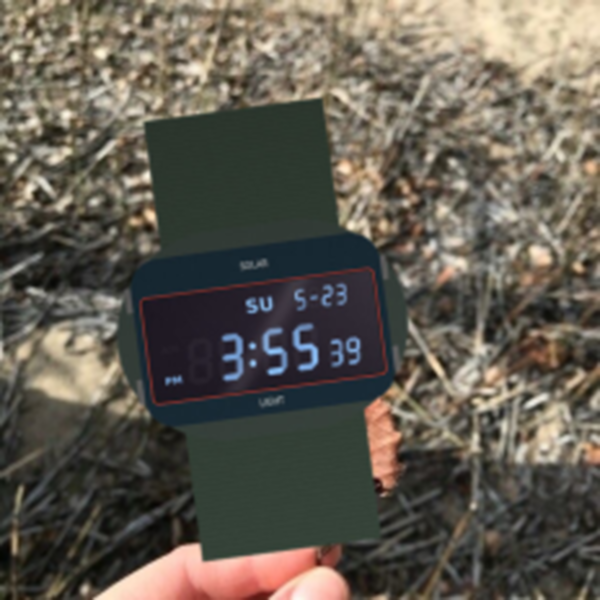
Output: 3.55.39
